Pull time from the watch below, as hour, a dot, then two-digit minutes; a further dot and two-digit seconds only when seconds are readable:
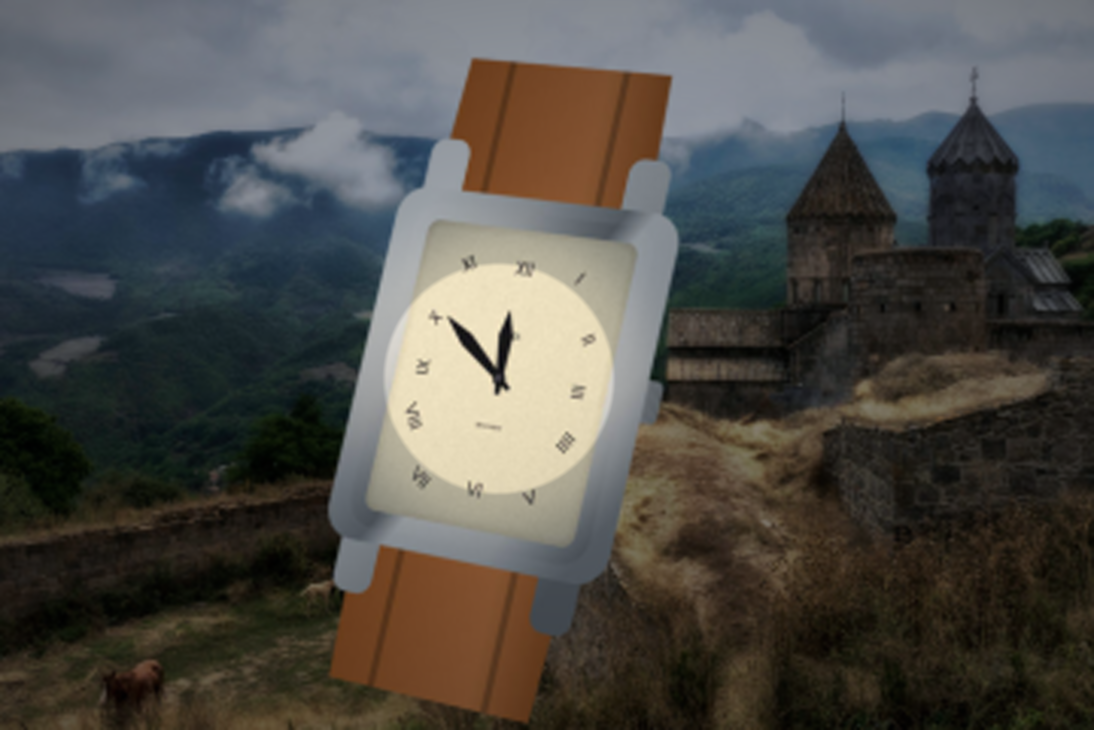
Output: 11.51
